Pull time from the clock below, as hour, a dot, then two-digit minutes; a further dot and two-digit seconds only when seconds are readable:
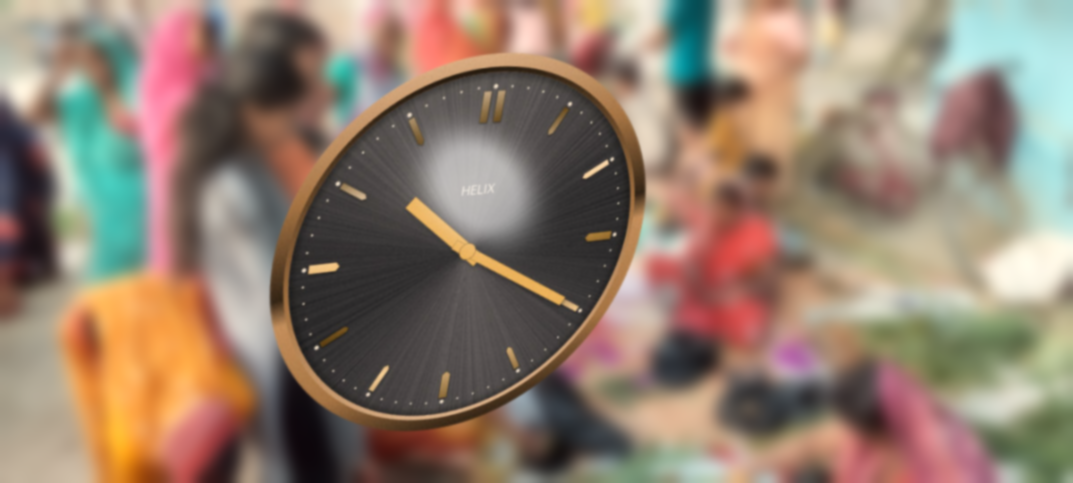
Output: 10.20
